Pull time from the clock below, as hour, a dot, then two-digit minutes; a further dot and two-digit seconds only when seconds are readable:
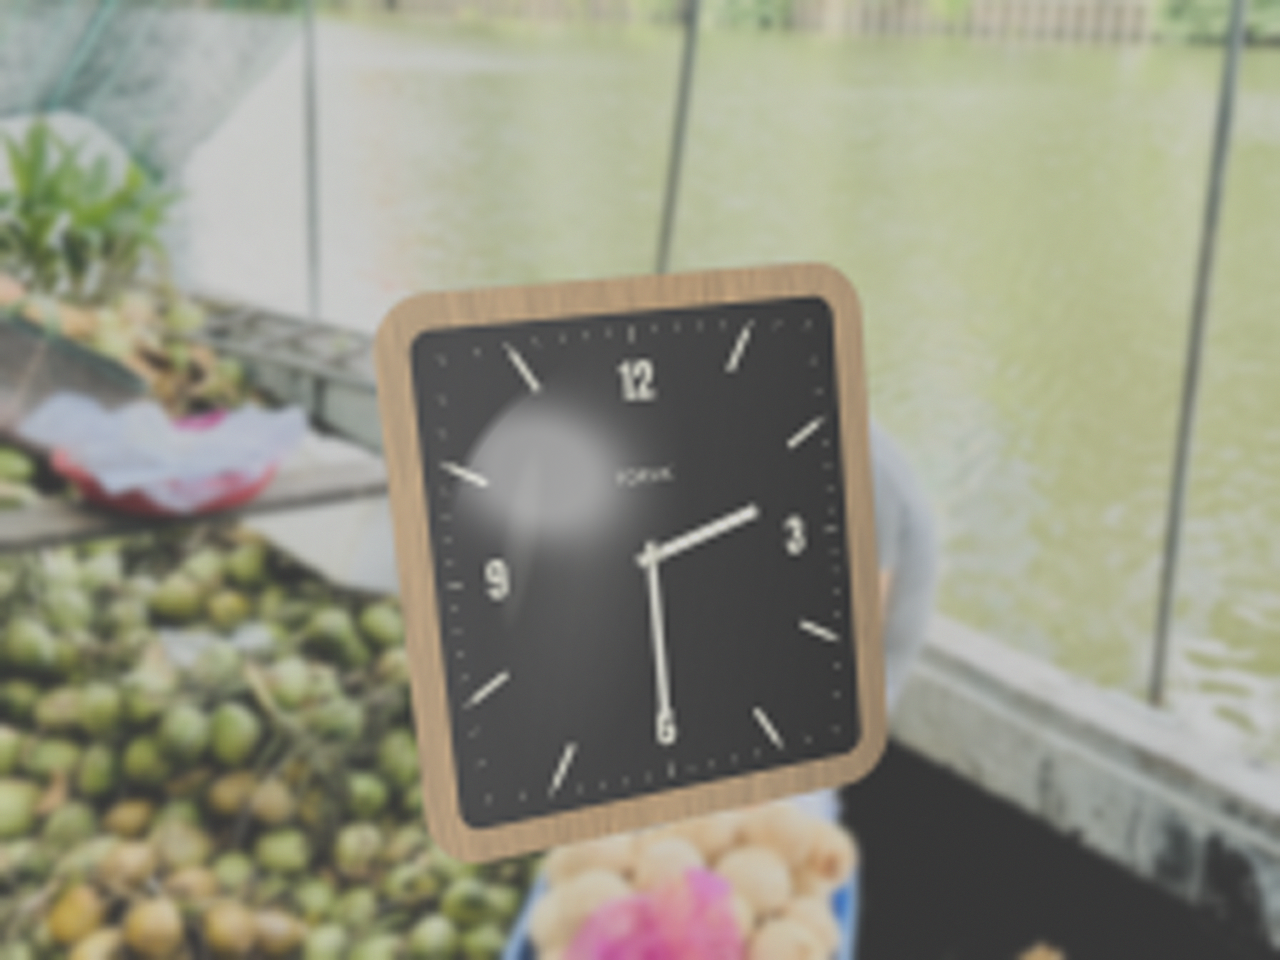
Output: 2.30
